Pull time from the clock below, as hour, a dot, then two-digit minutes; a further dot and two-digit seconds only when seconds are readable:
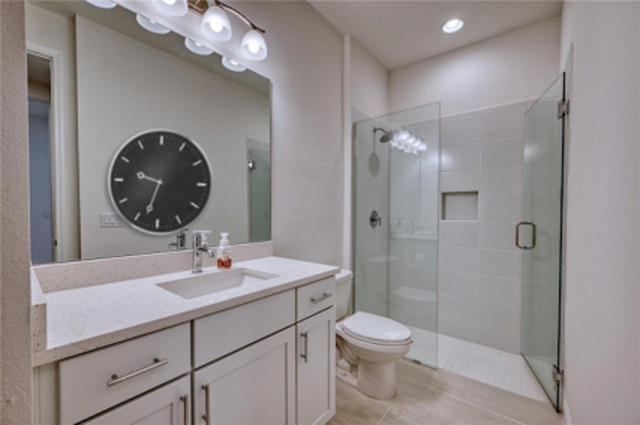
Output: 9.33
